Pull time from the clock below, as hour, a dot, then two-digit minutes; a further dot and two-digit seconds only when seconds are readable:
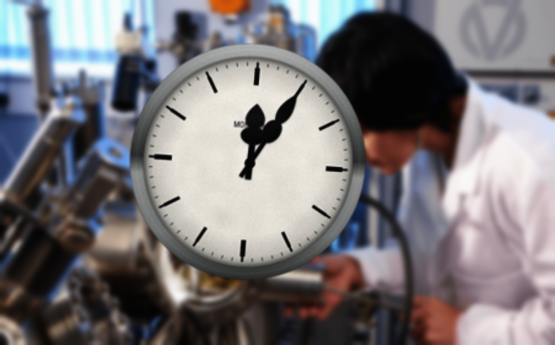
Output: 12.05
